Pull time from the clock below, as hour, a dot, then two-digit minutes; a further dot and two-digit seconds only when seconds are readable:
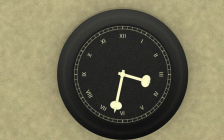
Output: 3.32
